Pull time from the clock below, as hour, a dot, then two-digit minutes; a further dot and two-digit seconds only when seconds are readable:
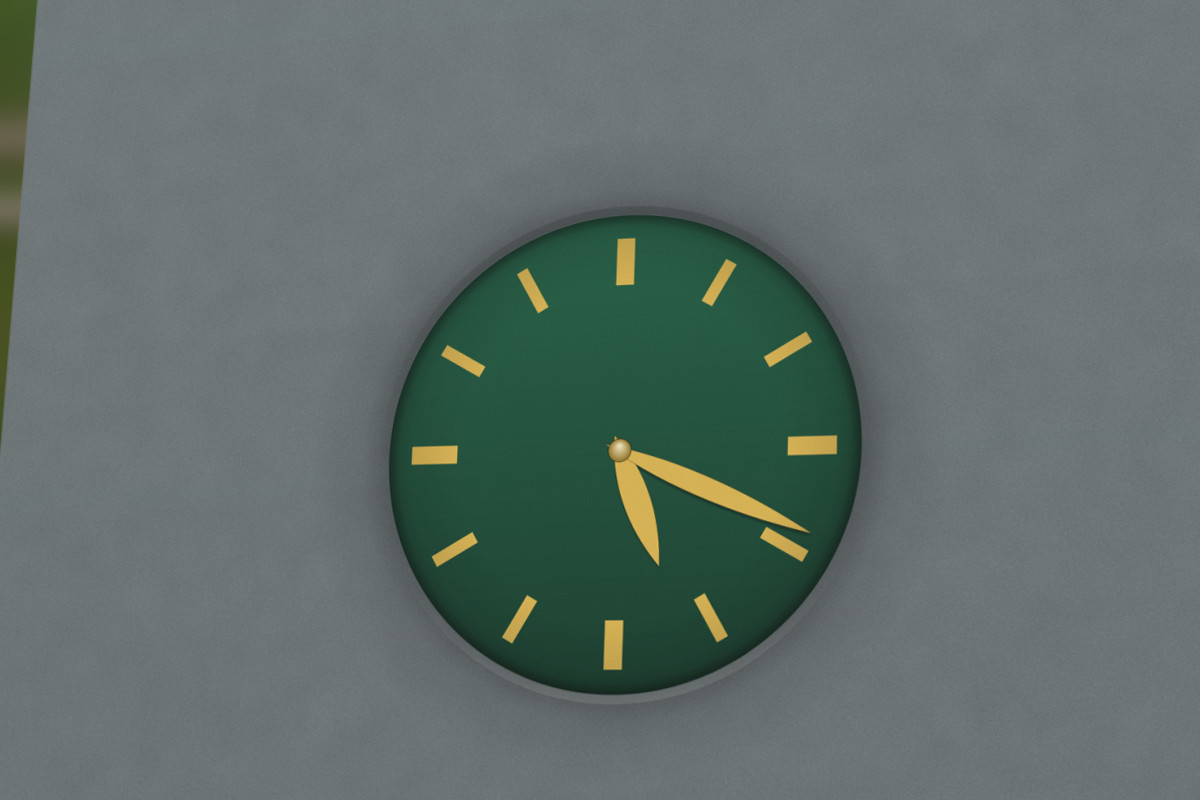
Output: 5.19
